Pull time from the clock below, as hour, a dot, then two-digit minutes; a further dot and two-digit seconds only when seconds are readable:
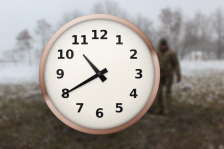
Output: 10.40
